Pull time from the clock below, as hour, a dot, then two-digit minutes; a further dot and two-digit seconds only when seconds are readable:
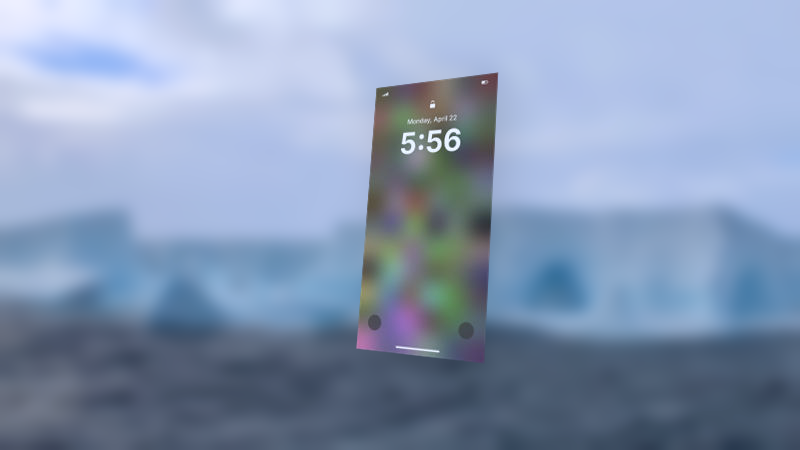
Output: 5.56
